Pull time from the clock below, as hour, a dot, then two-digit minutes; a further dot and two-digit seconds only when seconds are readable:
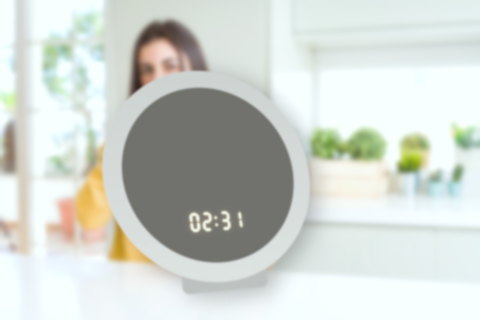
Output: 2.31
